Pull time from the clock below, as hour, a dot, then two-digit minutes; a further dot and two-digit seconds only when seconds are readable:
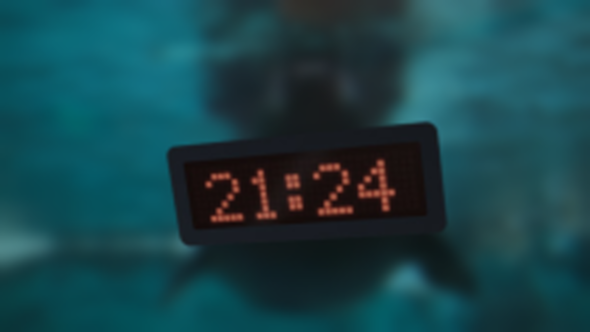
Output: 21.24
